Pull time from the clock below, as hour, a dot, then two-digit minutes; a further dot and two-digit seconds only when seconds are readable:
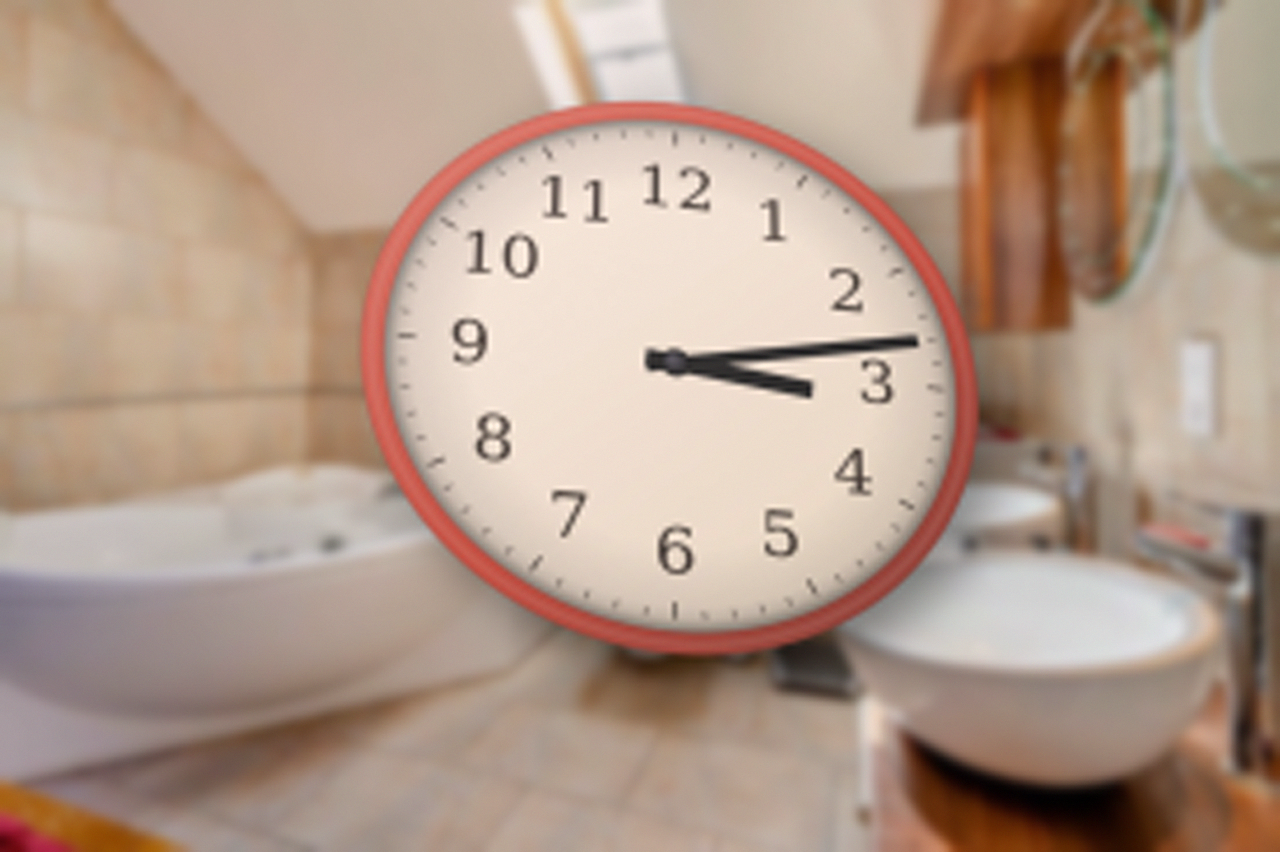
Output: 3.13
